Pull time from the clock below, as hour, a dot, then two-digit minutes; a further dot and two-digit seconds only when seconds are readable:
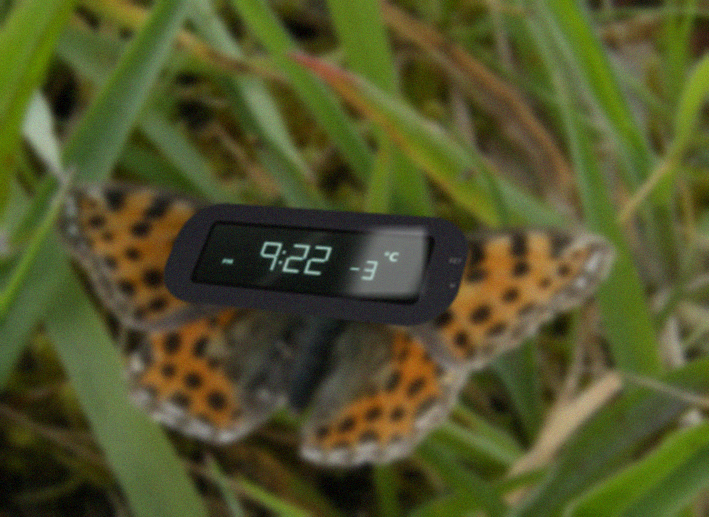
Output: 9.22
